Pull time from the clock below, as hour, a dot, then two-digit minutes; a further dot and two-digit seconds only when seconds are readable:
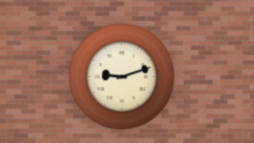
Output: 9.12
